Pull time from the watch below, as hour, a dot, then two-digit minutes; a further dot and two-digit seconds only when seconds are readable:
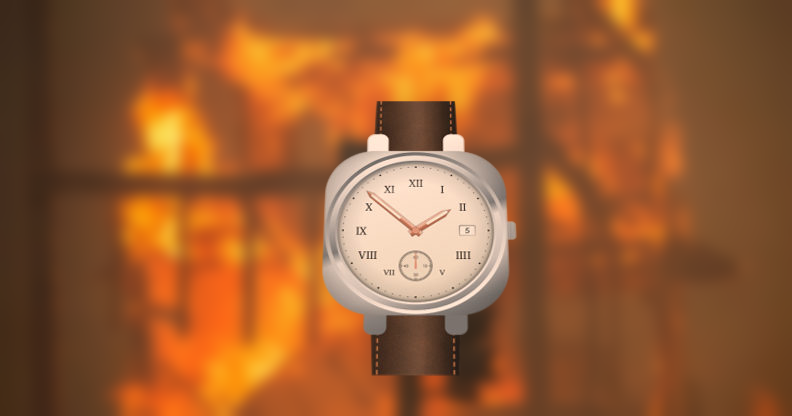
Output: 1.52
